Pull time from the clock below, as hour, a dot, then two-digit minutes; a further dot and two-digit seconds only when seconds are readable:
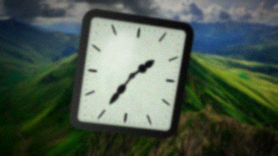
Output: 1.35
